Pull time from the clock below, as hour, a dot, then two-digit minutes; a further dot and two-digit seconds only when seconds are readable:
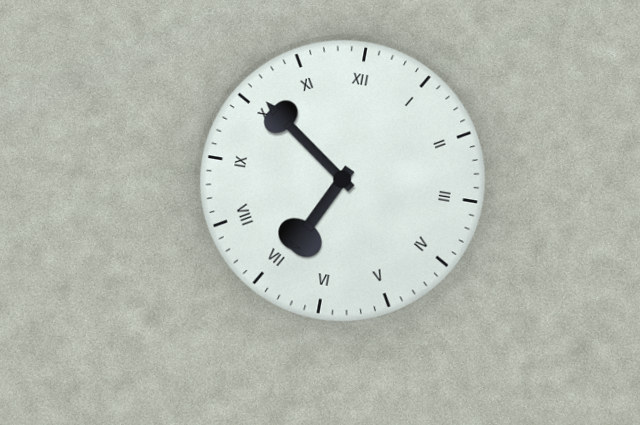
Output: 6.51
